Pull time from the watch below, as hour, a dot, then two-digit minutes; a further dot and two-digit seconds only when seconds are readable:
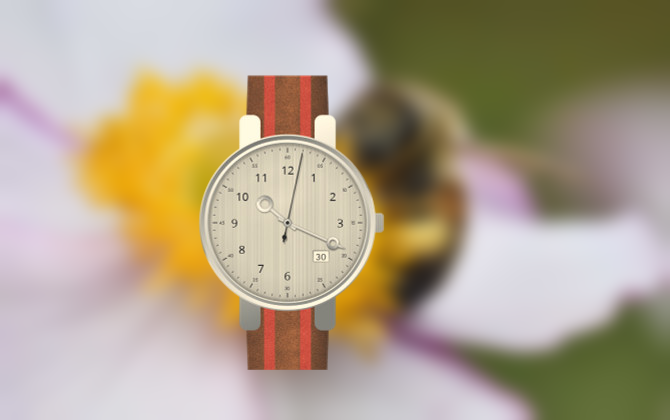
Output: 10.19.02
